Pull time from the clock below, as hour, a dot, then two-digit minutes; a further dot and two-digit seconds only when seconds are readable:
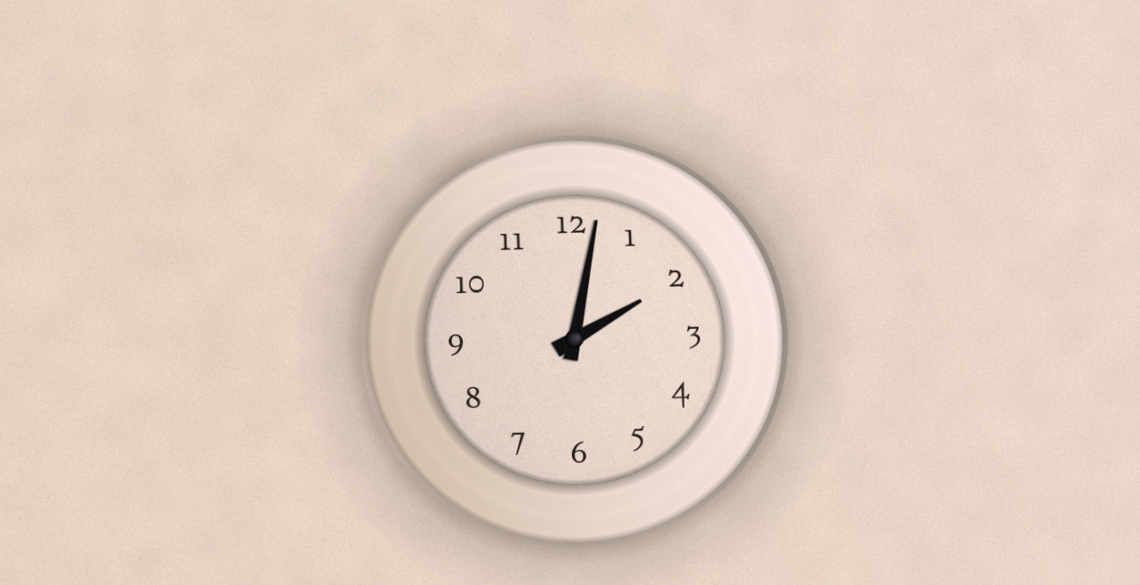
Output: 2.02
